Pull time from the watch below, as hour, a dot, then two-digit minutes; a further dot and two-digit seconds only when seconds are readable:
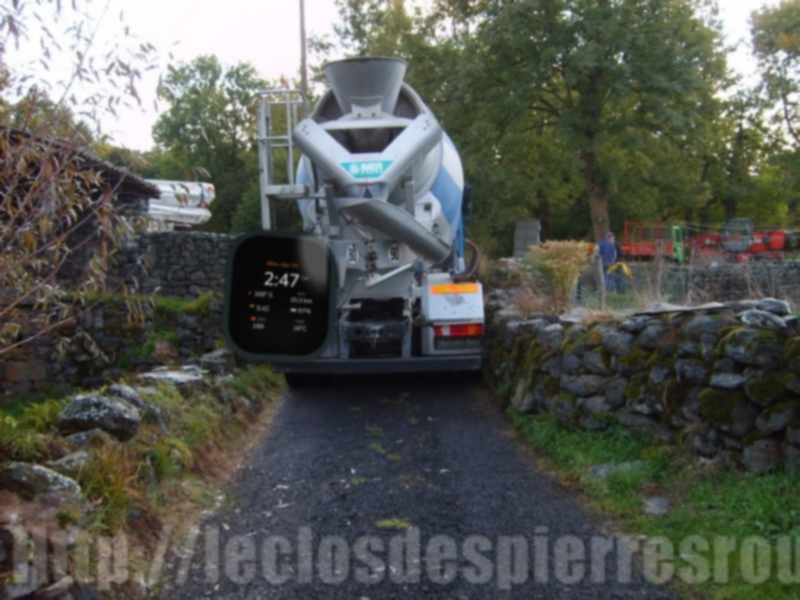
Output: 2.47
